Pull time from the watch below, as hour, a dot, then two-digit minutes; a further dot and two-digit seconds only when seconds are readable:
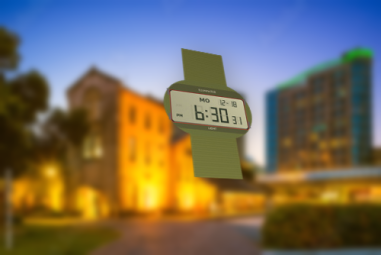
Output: 6.30.31
